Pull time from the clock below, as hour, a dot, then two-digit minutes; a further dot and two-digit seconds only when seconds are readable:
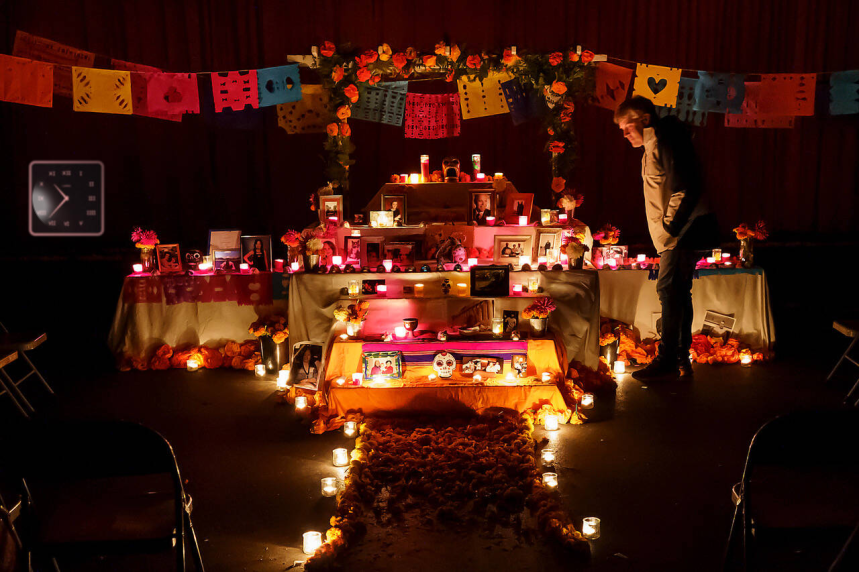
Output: 10.37
